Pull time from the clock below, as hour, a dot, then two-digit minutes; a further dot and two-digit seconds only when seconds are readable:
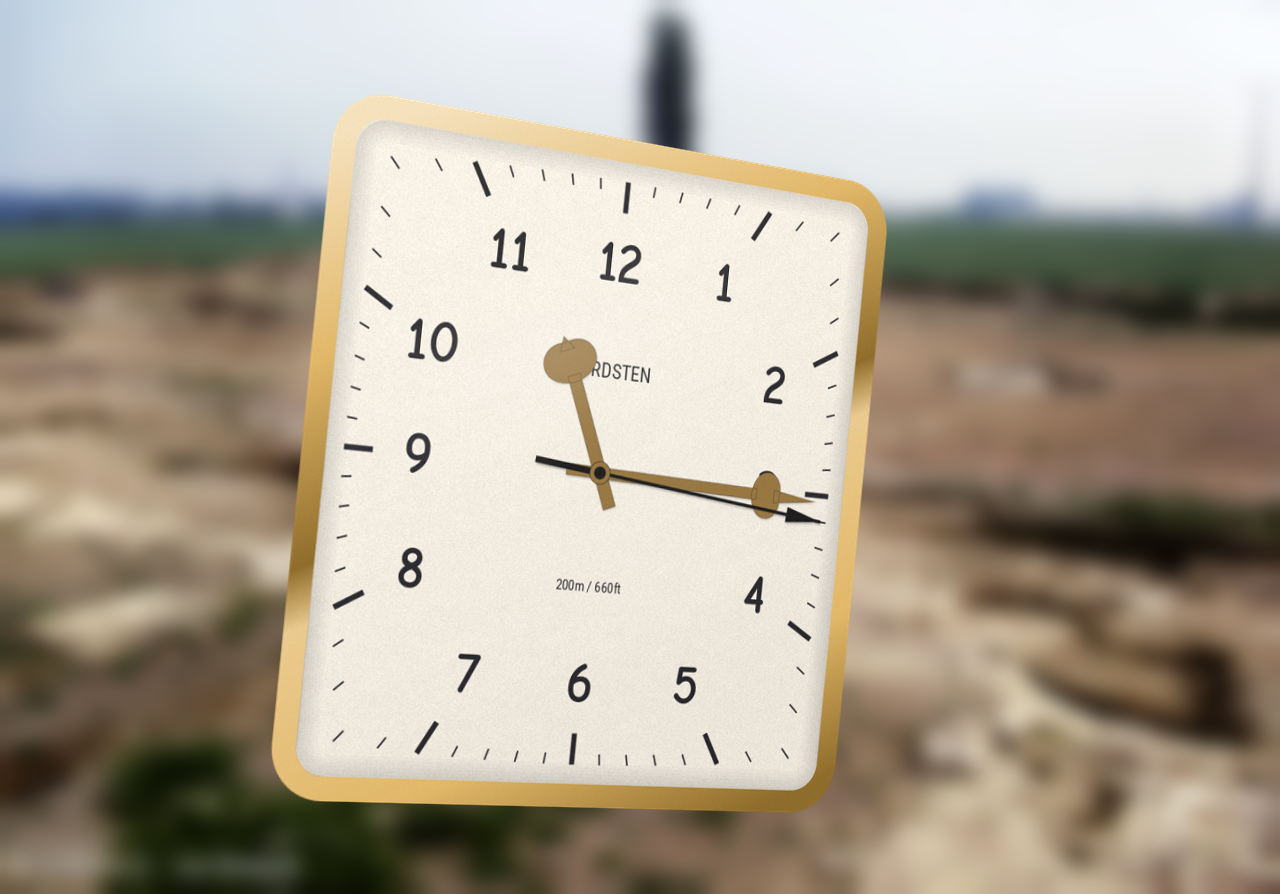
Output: 11.15.16
